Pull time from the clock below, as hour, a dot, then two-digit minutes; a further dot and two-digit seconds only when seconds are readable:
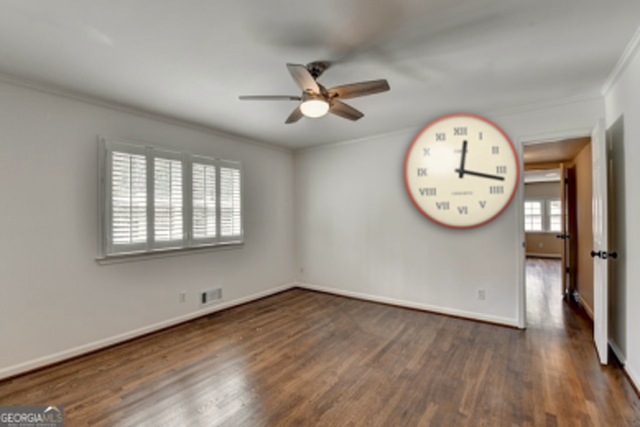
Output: 12.17
